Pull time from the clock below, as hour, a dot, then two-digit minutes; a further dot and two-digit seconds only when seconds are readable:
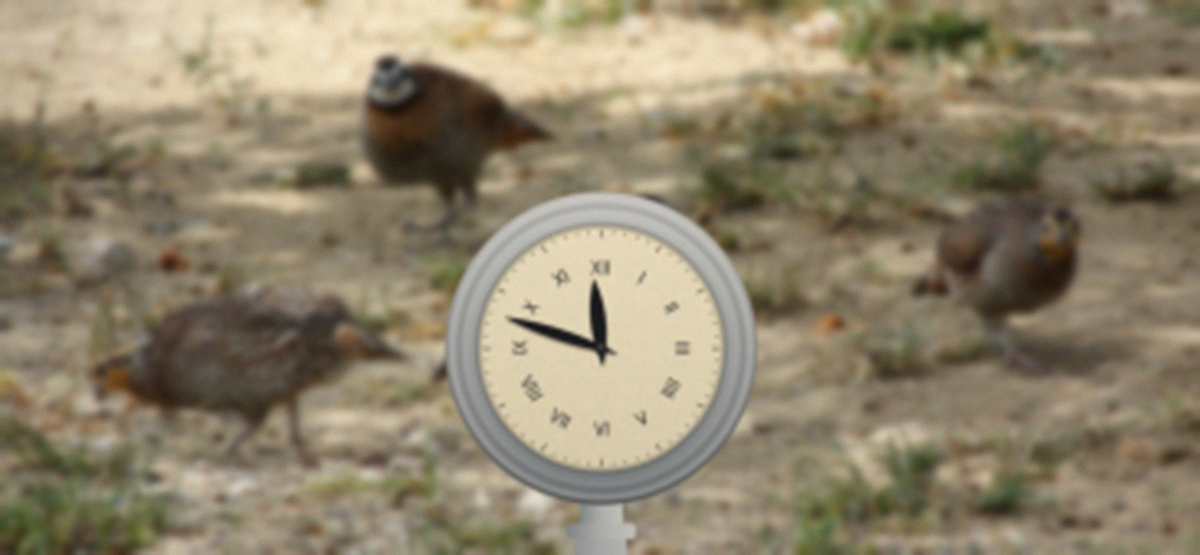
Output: 11.48
